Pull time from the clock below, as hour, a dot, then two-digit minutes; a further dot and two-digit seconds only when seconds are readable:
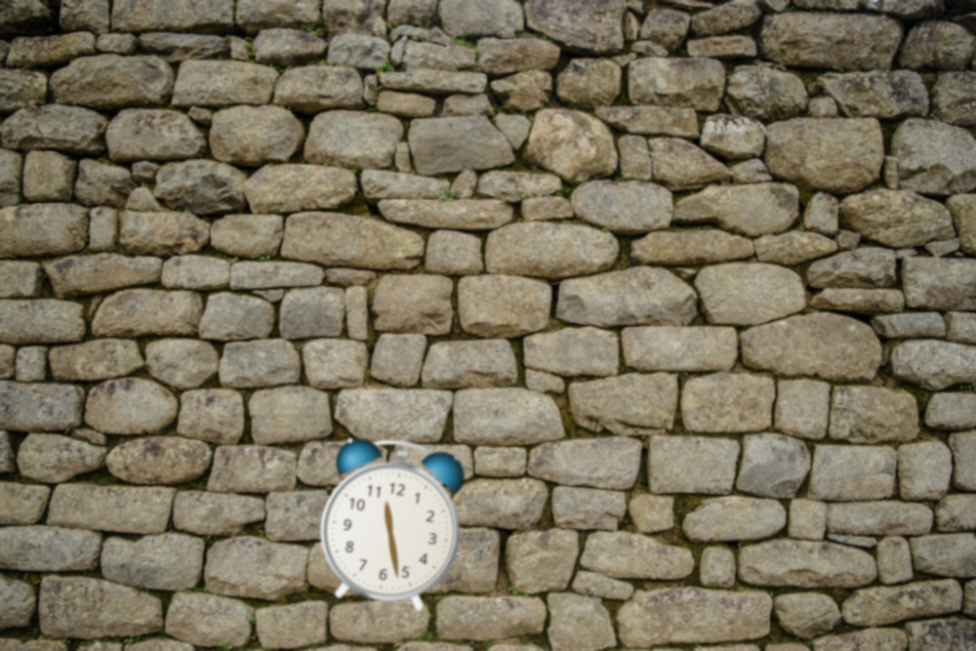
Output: 11.27
